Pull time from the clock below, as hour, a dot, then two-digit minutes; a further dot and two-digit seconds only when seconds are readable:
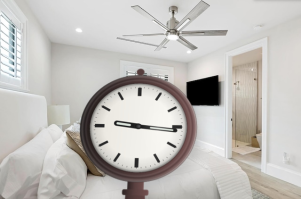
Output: 9.16
